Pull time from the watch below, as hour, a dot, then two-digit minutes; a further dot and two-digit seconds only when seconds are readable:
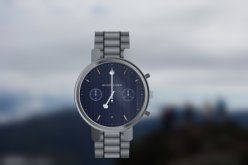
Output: 7.00
